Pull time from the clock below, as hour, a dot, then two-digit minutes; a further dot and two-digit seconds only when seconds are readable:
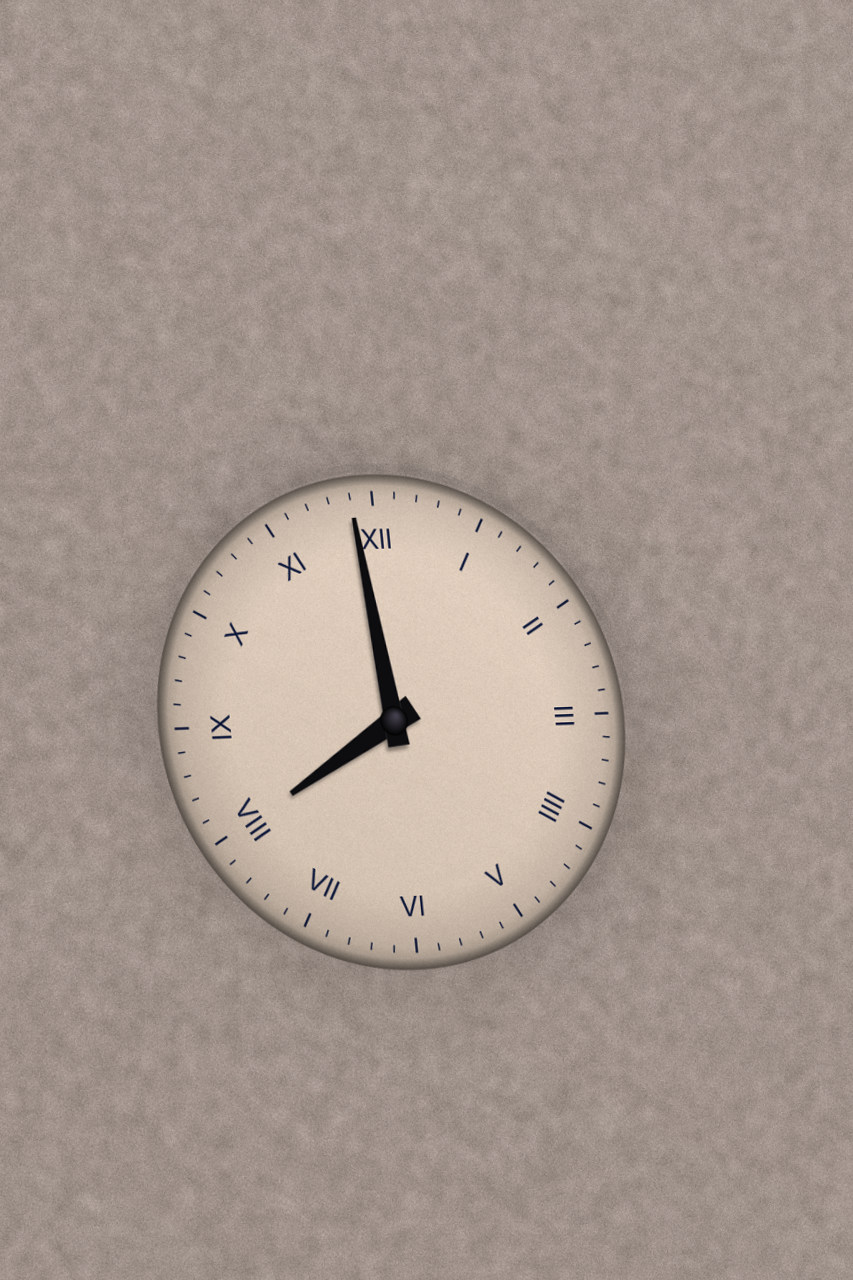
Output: 7.59
